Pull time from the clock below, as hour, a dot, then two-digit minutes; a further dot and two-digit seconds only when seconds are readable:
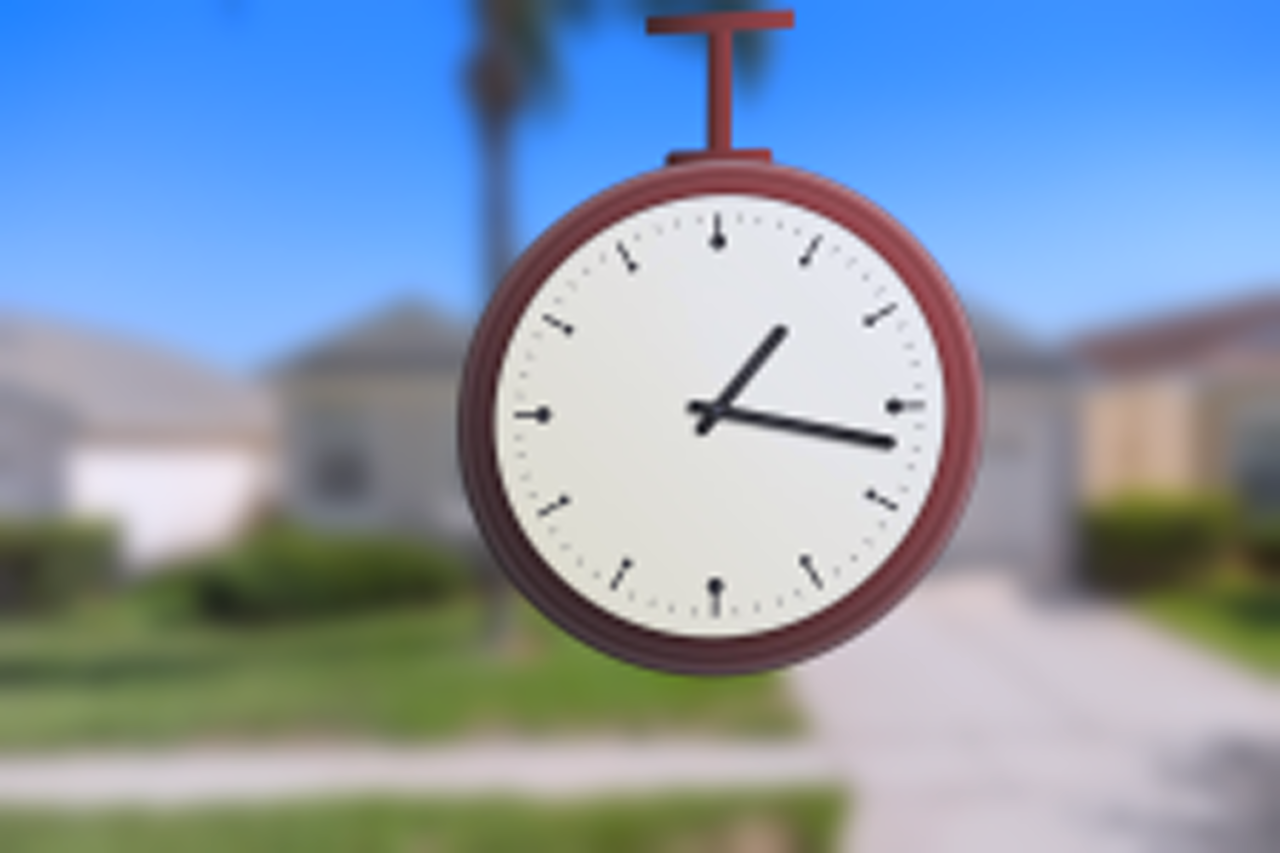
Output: 1.17
